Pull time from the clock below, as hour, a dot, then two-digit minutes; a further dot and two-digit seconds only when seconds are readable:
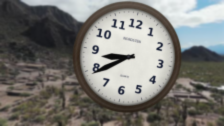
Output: 8.39
